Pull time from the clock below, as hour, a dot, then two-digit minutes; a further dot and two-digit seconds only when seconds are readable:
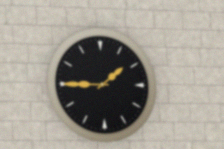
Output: 1.45
